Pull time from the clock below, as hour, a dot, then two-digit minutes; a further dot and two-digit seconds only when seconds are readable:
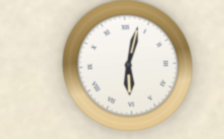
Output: 6.03
